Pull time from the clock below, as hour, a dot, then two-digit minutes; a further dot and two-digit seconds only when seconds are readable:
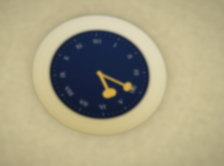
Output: 5.20
